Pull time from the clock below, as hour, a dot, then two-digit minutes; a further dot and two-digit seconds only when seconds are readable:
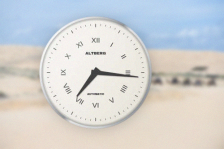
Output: 7.16
